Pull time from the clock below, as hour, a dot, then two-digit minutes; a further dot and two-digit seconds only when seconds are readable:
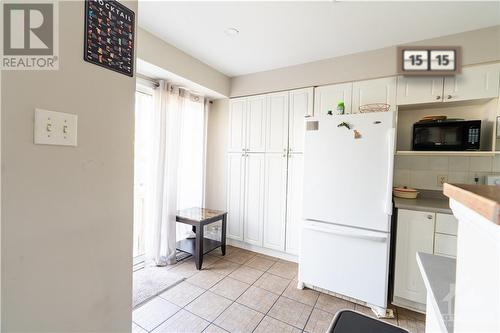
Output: 15.15
